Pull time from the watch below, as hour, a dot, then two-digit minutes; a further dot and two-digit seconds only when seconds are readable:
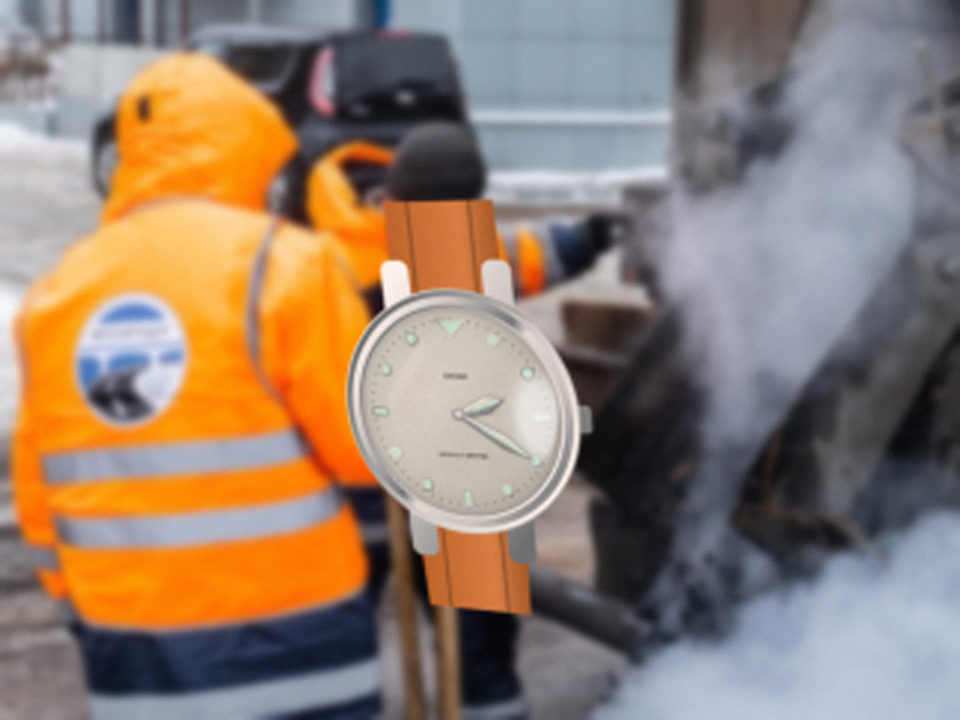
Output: 2.20
